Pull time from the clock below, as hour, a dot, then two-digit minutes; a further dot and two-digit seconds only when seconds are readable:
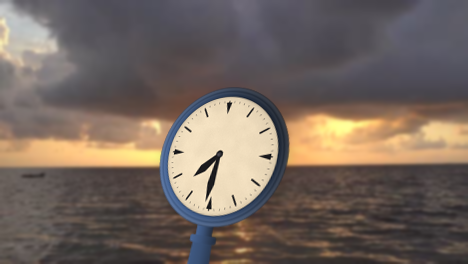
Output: 7.31
